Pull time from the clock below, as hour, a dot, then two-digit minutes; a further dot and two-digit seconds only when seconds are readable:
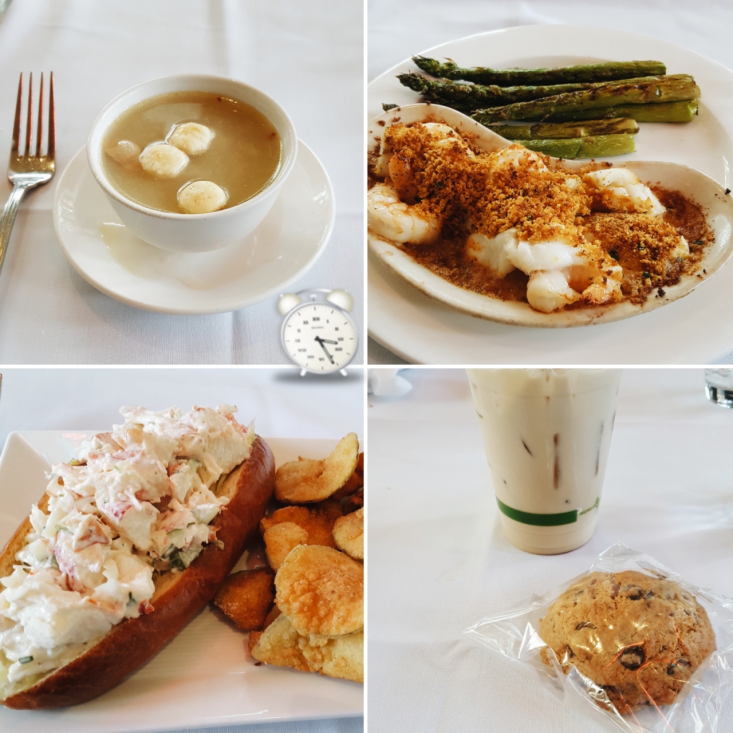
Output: 3.26
